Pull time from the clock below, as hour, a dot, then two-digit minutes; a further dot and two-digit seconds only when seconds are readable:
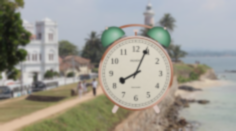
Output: 8.04
